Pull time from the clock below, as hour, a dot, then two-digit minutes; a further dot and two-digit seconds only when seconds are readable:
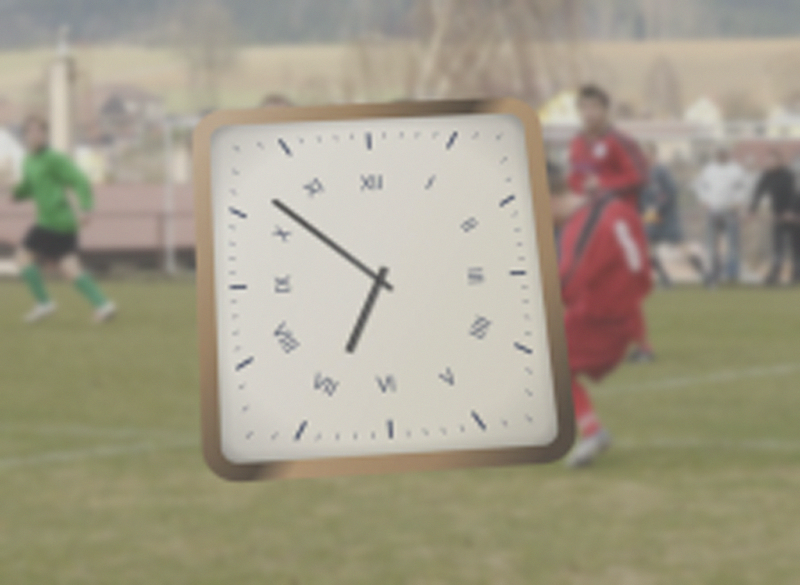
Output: 6.52
